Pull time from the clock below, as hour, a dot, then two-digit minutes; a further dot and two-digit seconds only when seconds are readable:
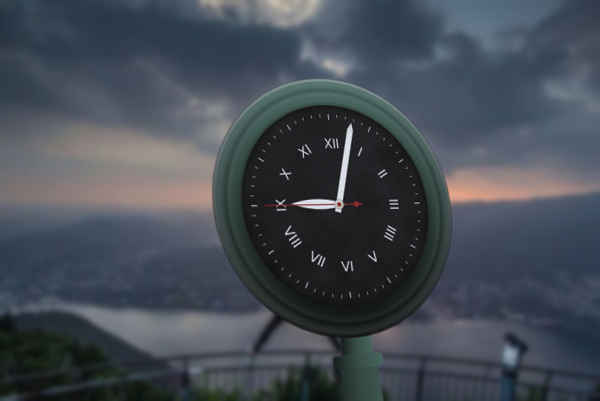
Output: 9.02.45
